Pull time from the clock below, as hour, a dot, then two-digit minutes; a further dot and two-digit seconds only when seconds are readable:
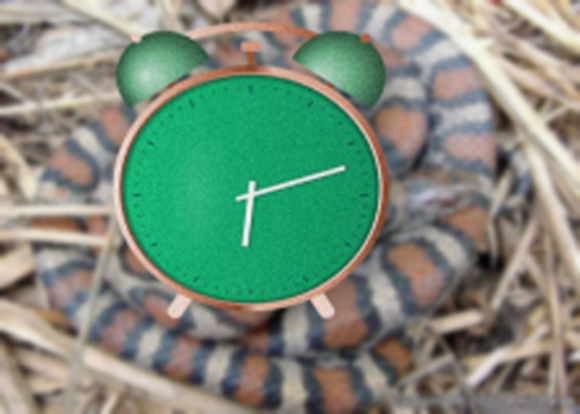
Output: 6.12
